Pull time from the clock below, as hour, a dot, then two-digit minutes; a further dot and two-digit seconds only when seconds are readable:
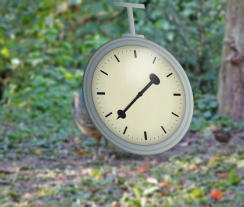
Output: 1.38
